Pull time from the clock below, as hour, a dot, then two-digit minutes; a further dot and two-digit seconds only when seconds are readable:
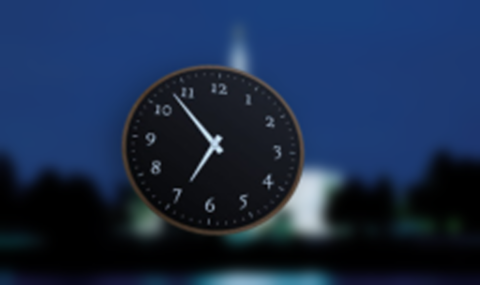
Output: 6.53
